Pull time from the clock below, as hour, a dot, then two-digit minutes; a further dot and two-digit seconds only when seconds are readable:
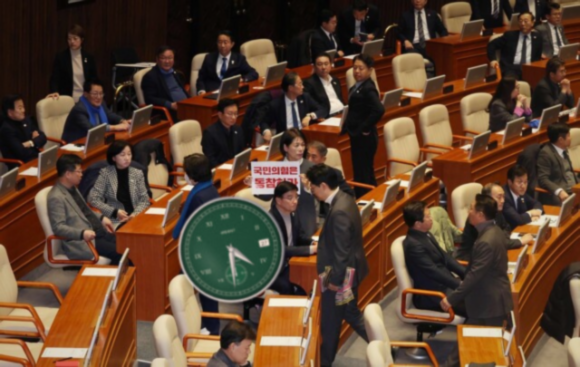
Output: 4.31
